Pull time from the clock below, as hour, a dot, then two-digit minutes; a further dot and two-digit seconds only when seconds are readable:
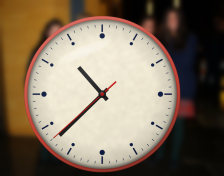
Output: 10.37.38
